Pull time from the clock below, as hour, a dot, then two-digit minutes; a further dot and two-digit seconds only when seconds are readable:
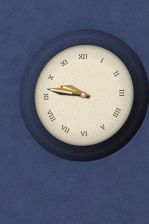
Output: 9.47
